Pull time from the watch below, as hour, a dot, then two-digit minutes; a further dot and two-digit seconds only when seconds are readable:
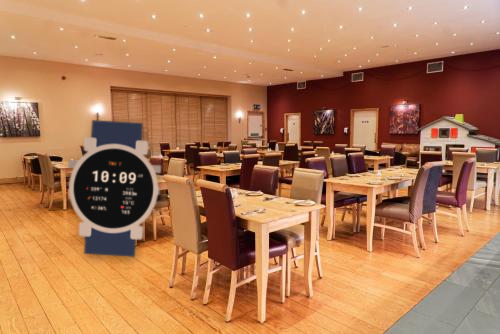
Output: 10.09
